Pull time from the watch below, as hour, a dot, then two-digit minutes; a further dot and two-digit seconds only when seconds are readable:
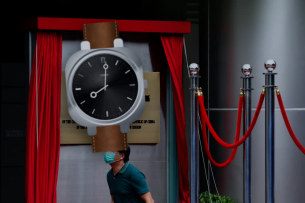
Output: 8.01
